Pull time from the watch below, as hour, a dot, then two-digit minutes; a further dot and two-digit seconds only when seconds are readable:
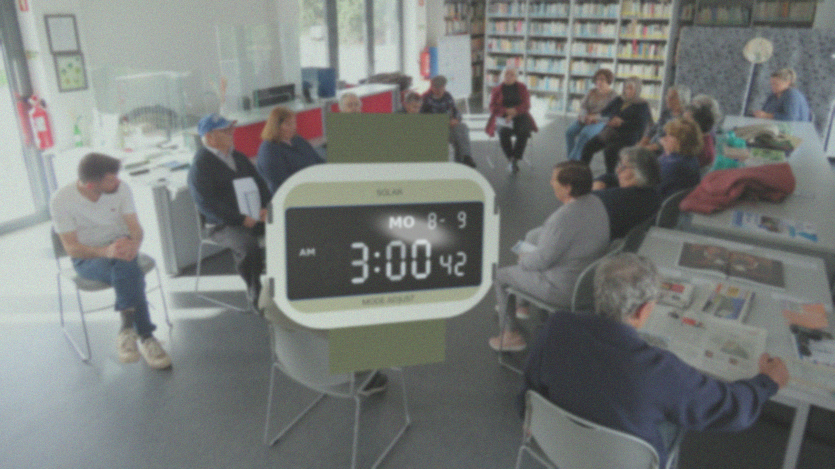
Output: 3.00.42
